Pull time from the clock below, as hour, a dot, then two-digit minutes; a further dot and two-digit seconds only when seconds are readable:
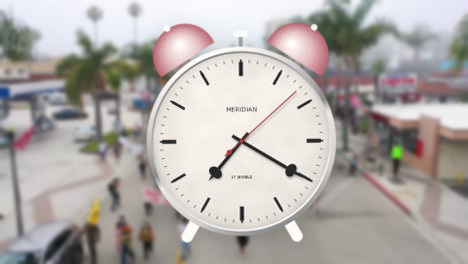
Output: 7.20.08
